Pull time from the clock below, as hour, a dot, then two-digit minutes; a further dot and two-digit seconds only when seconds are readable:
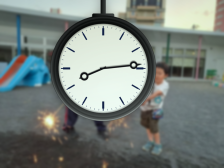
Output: 8.14
